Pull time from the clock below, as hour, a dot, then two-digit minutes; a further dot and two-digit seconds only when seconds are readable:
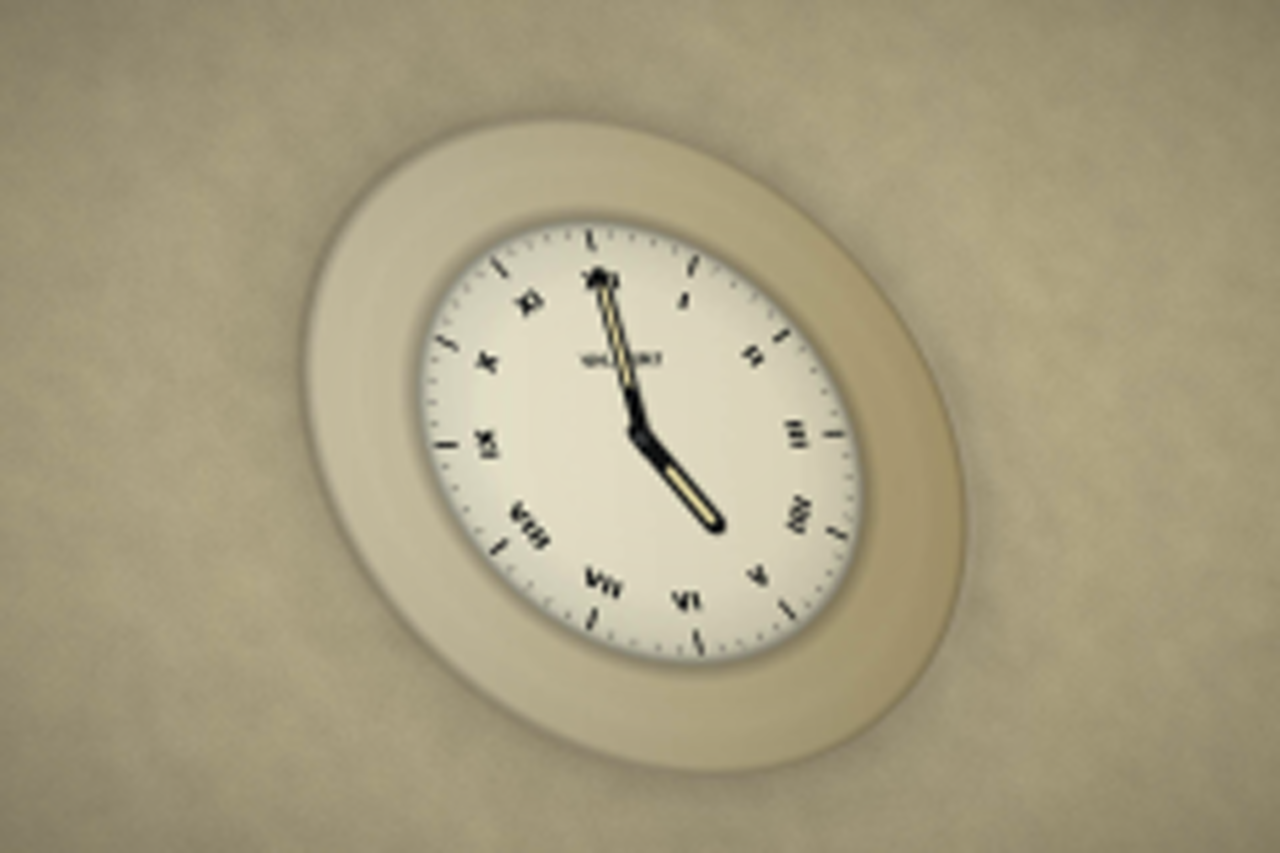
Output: 5.00
